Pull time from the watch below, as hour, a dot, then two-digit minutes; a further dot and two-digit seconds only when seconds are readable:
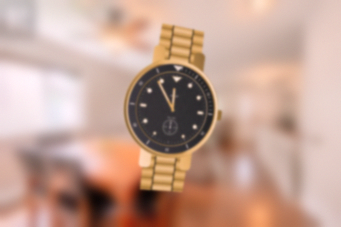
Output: 11.54
